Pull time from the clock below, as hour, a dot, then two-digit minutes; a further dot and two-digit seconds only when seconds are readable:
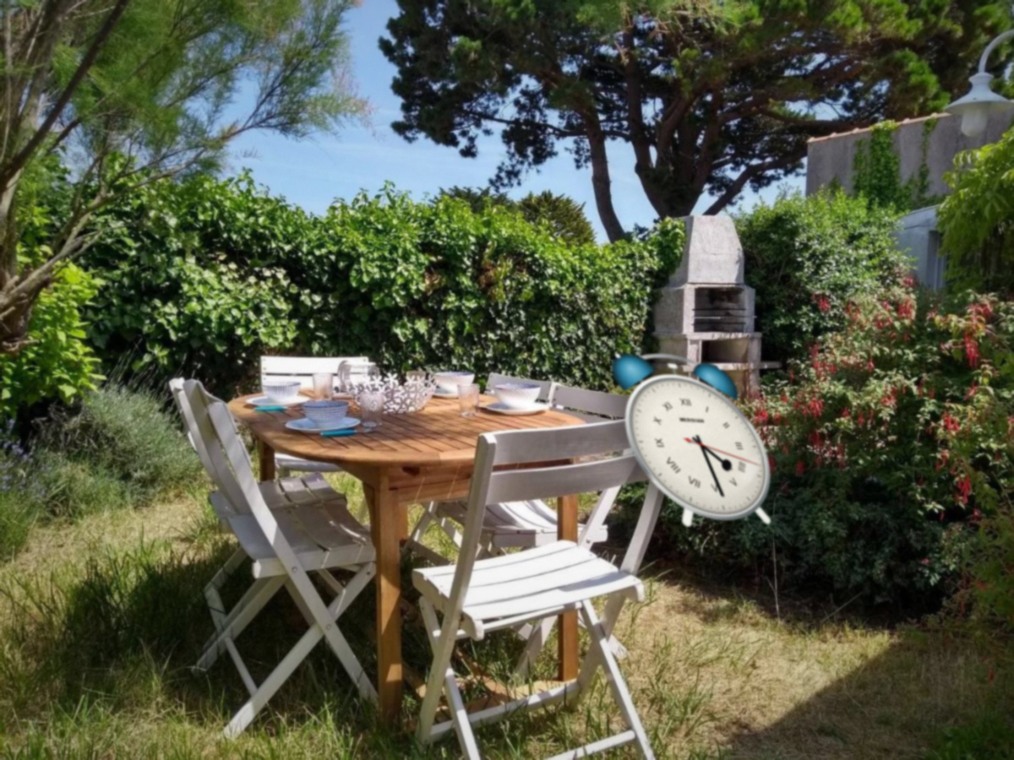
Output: 4.29.18
